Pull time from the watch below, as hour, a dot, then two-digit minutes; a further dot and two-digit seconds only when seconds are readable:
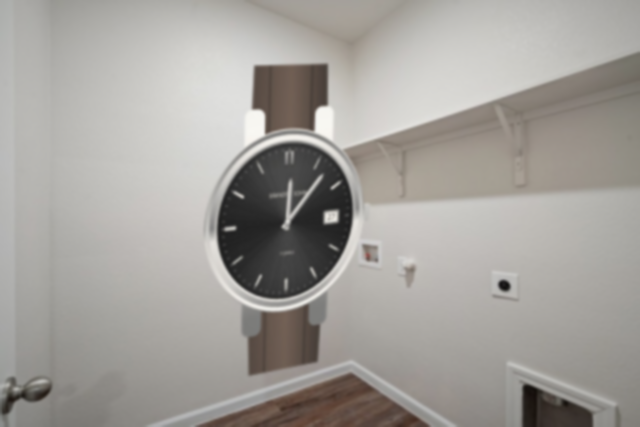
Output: 12.07
